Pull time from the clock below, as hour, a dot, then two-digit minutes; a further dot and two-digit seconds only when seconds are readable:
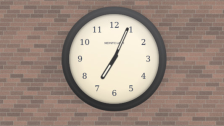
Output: 7.04
